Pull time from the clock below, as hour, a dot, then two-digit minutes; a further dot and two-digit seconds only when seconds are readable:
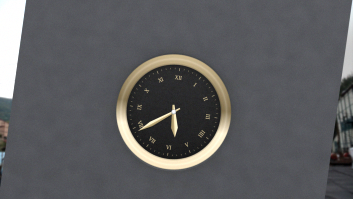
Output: 5.39
